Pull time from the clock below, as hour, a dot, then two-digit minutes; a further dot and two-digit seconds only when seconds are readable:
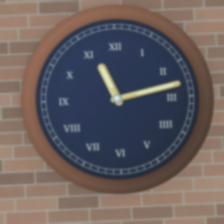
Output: 11.13
